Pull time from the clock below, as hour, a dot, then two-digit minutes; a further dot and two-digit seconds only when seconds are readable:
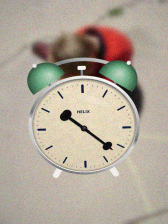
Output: 10.22
